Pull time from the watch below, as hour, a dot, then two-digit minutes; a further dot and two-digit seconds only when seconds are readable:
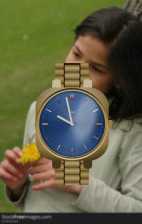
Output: 9.58
